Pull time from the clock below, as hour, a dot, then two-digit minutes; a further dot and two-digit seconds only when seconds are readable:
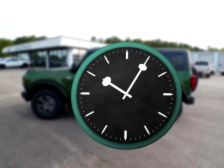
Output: 10.05
